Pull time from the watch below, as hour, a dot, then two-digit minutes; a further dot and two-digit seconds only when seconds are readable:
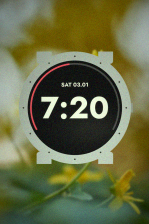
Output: 7.20
